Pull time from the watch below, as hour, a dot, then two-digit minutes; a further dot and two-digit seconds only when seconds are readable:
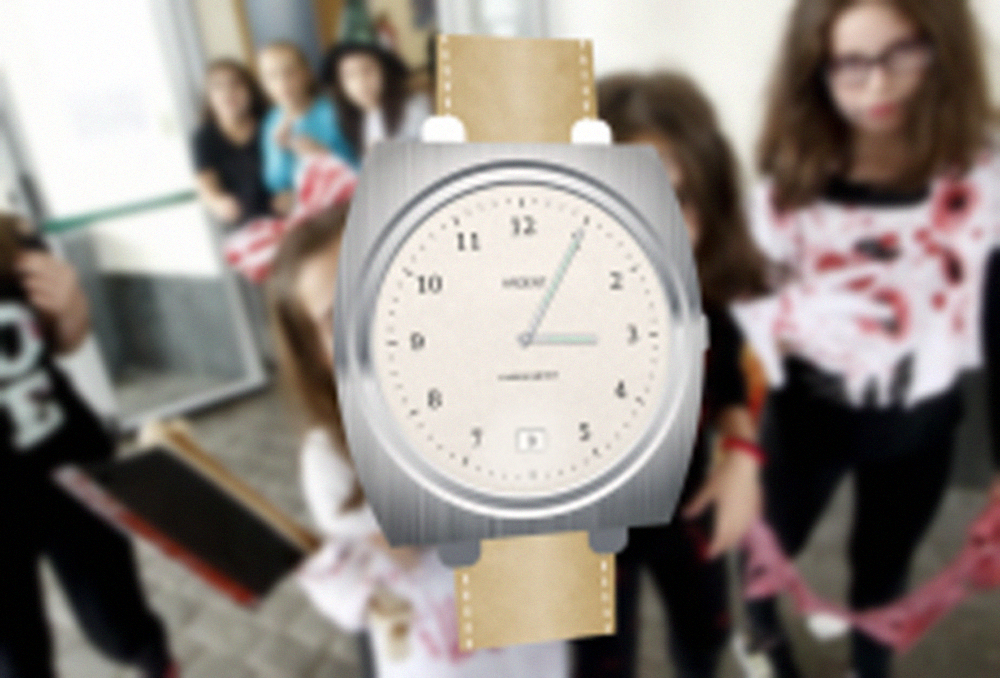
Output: 3.05
